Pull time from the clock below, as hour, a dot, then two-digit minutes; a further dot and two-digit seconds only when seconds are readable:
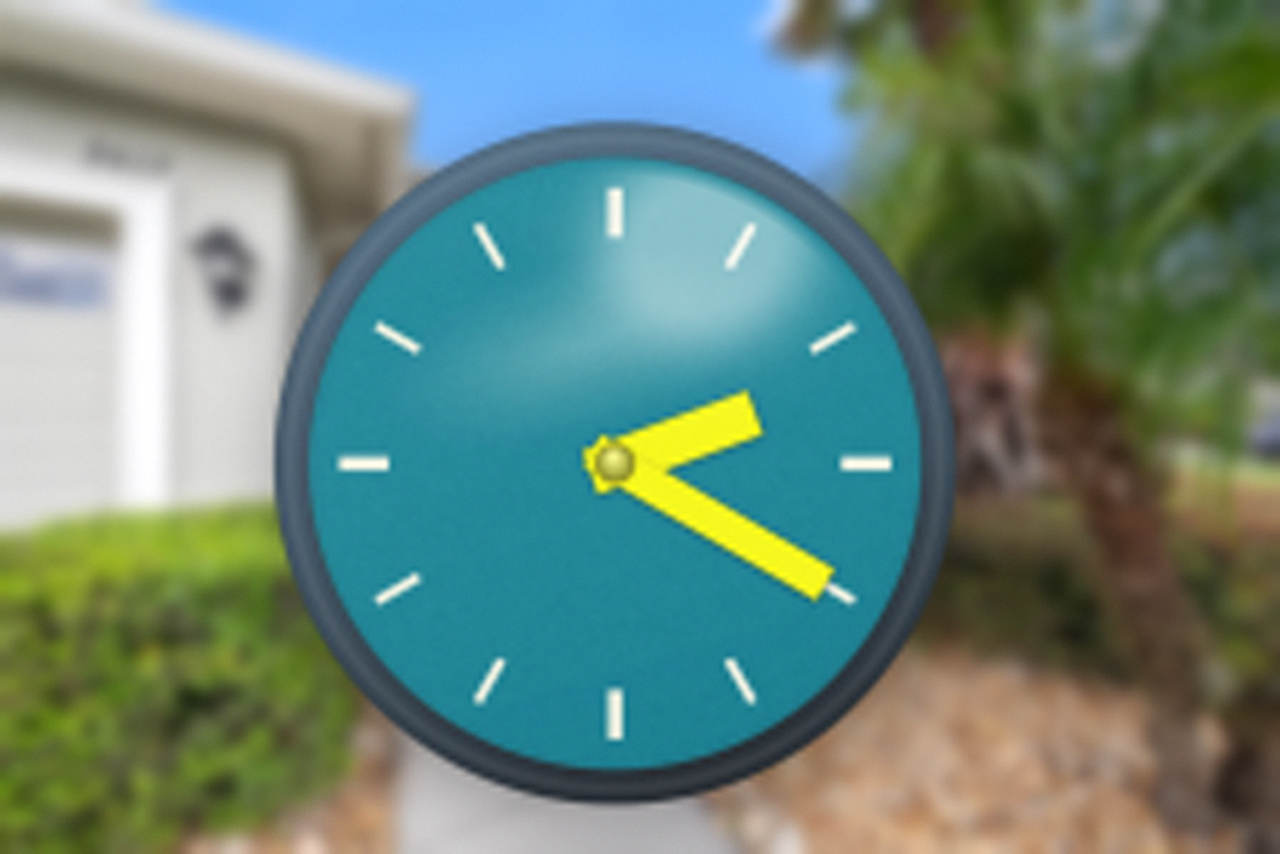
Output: 2.20
